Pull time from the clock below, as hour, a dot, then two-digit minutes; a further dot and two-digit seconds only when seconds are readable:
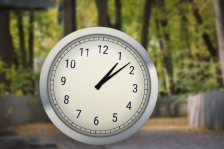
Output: 1.08
